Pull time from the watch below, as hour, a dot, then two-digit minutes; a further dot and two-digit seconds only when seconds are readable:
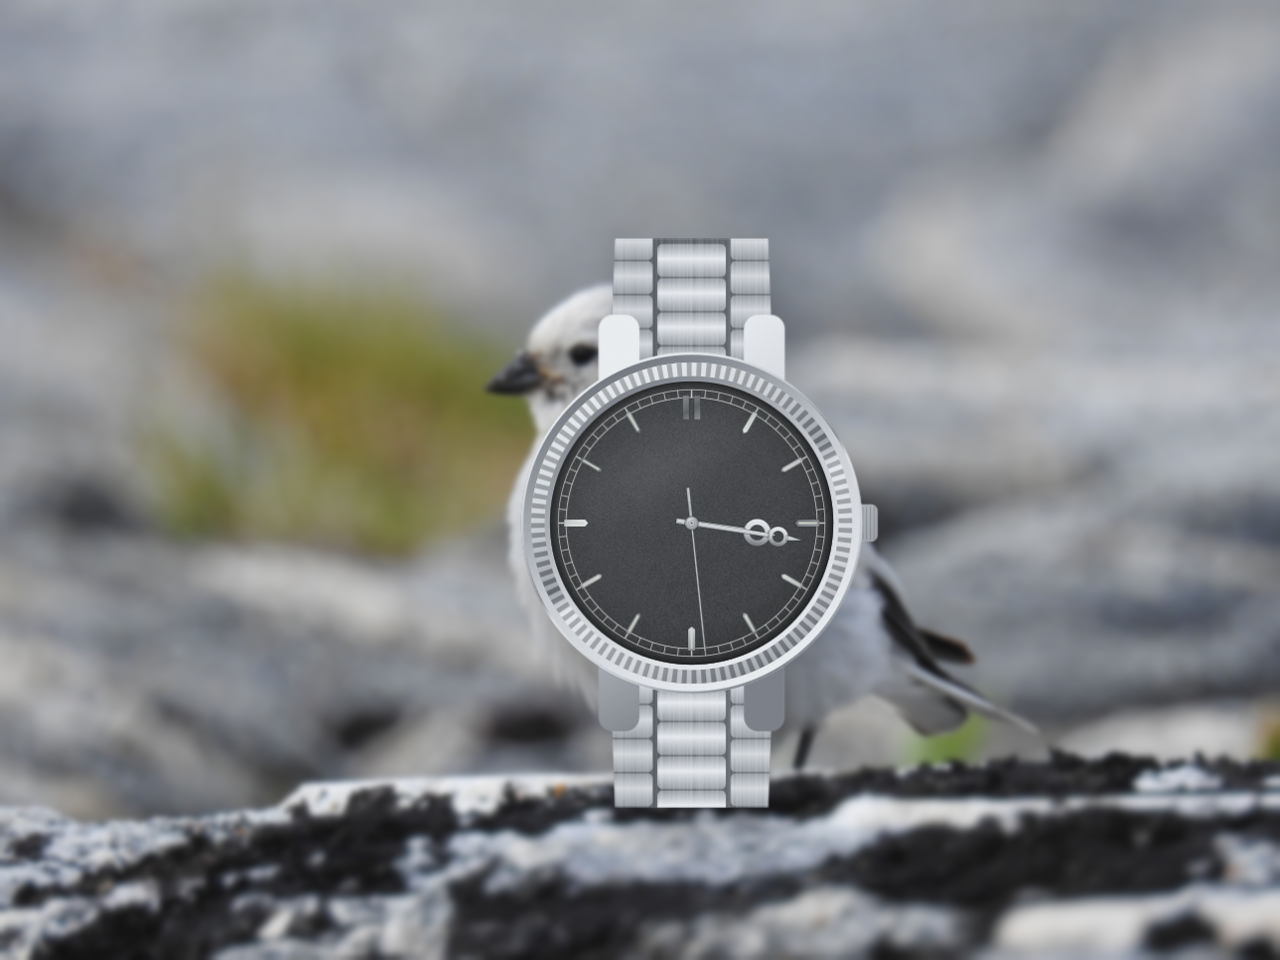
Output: 3.16.29
